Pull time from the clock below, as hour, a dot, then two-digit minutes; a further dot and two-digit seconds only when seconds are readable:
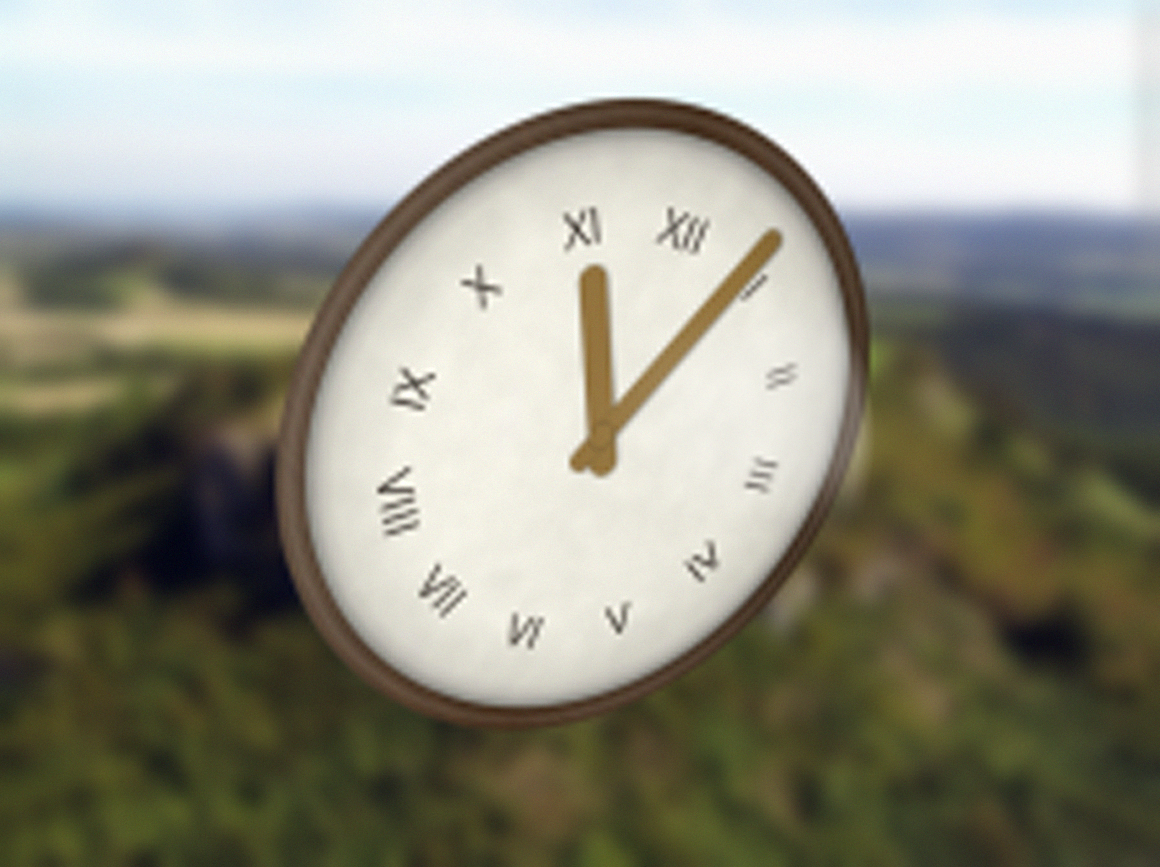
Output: 11.04
